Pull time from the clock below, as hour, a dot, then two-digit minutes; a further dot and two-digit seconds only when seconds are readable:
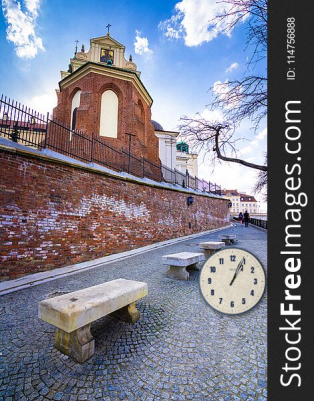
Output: 1.04
